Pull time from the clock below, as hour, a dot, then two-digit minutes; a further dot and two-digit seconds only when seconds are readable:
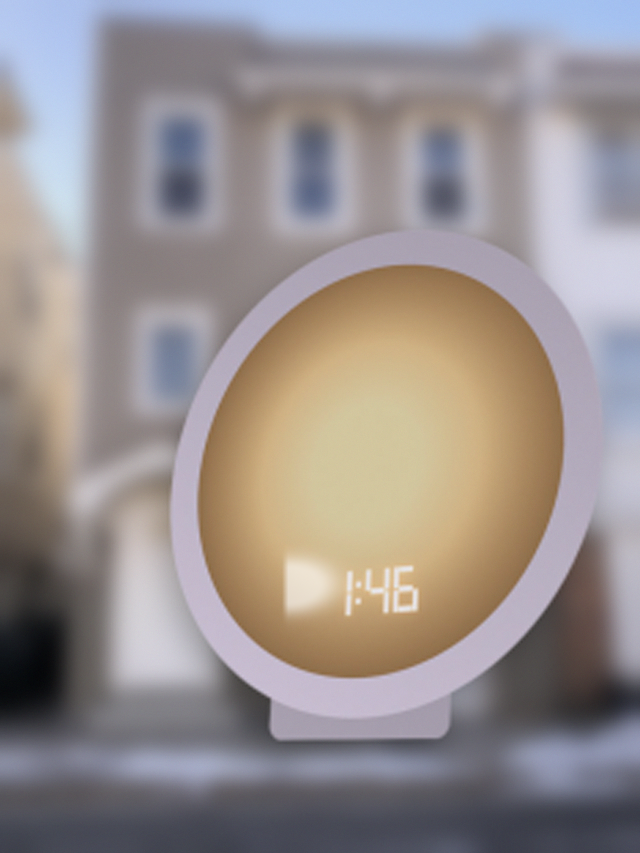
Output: 1.46
